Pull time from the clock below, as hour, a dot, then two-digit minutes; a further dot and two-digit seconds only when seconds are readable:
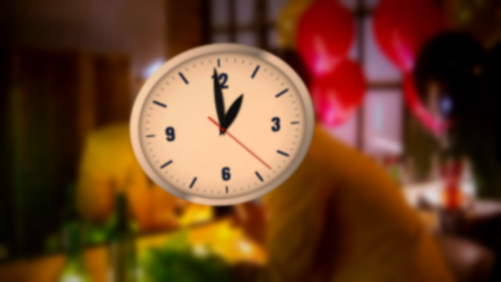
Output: 12.59.23
